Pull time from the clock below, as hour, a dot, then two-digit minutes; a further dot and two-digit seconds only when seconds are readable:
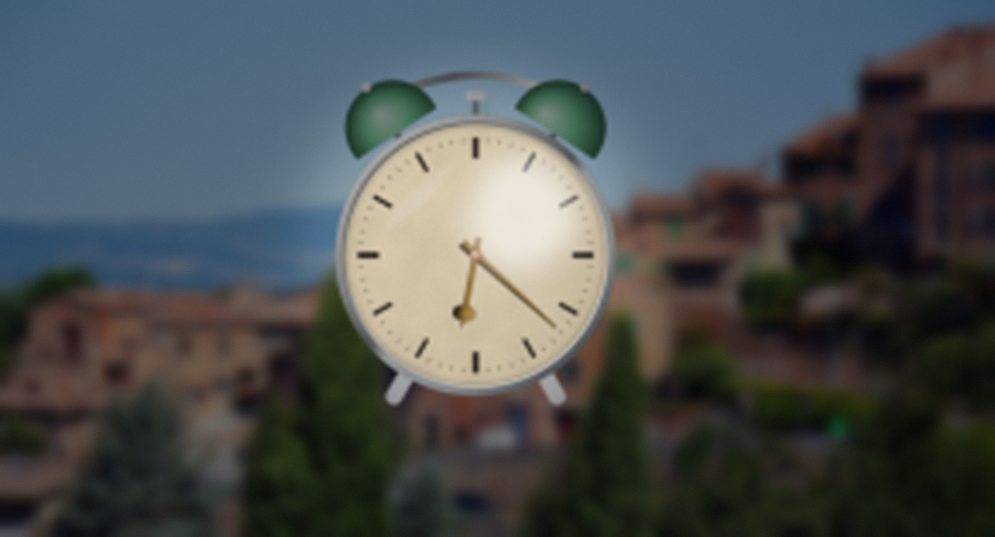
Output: 6.22
